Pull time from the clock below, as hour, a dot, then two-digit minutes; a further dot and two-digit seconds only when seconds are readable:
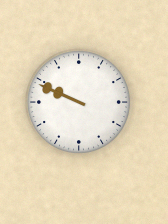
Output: 9.49
